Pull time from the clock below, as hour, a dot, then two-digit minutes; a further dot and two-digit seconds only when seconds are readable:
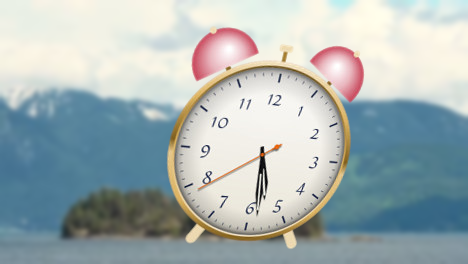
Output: 5.28.39
